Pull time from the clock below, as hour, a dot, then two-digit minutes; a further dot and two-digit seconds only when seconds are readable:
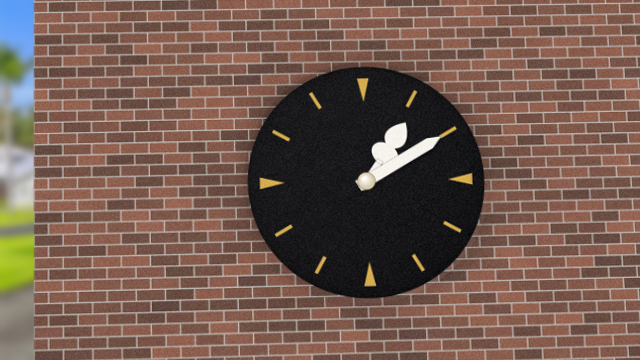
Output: 1.10
